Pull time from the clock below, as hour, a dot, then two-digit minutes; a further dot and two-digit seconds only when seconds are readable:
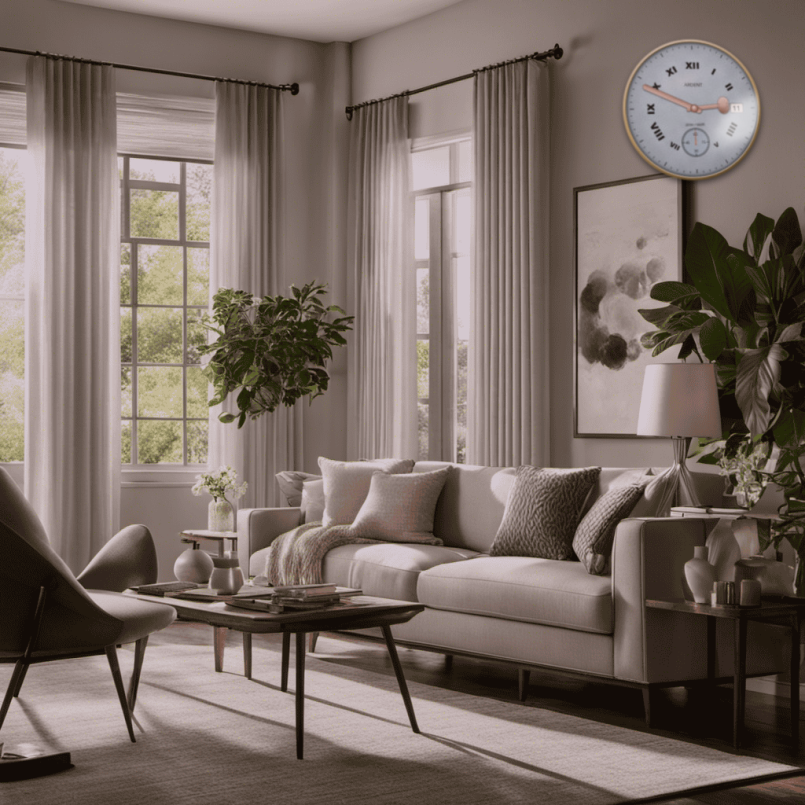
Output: 2.49
